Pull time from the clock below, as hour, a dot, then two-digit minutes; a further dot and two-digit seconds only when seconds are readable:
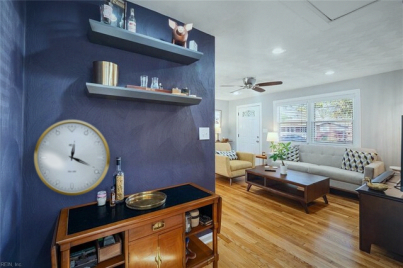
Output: 12.19
